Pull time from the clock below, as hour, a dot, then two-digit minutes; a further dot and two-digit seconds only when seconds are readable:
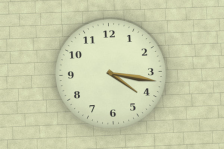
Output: 4.17
